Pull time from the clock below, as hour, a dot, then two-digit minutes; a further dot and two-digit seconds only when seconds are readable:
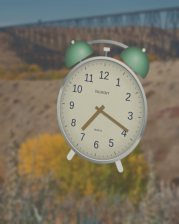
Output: 7.19
